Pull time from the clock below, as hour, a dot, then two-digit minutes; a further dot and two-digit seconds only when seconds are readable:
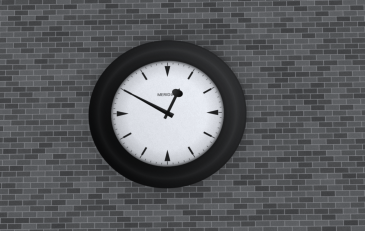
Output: 12.50
